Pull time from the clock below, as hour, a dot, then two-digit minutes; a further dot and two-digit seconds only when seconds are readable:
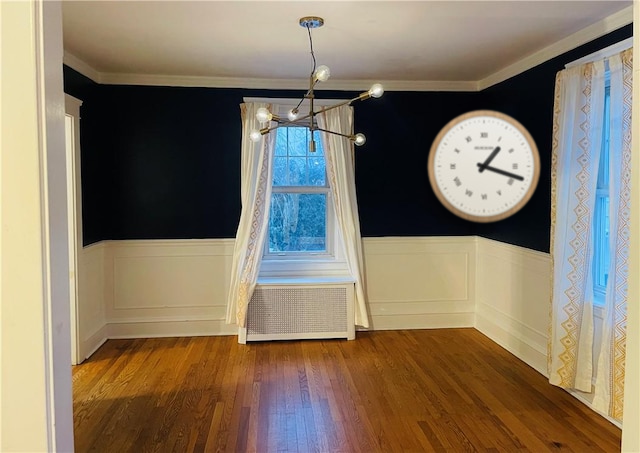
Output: 1.18
